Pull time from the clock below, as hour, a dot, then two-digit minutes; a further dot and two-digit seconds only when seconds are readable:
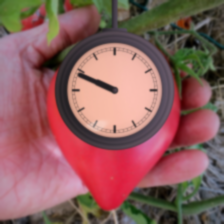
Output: 9.49
